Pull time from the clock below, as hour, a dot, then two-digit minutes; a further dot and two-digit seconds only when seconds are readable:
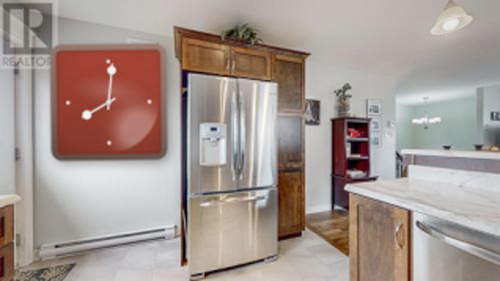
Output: 8.01
